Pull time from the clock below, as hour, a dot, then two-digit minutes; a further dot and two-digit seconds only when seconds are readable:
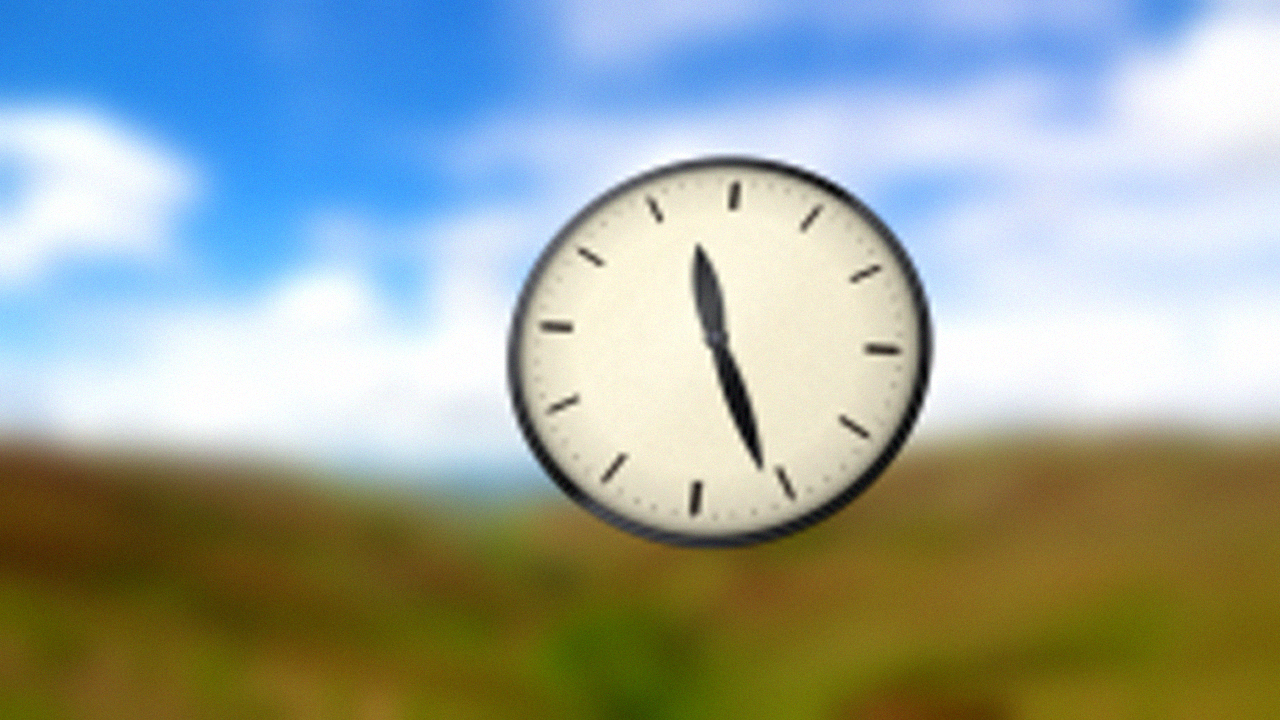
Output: 11.26
